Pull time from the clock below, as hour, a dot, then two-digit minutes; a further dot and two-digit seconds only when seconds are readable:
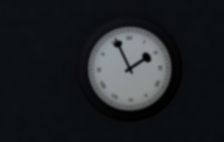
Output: 1.56
